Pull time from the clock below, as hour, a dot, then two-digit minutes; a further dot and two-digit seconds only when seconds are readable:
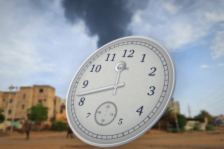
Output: 11.42
